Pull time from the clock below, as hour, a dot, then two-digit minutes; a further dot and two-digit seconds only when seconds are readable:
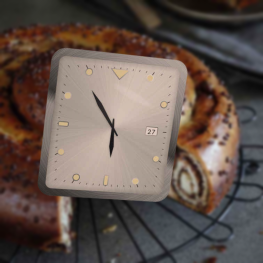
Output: 5.54
